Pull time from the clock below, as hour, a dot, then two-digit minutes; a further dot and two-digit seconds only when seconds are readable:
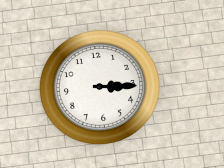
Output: 3.16
